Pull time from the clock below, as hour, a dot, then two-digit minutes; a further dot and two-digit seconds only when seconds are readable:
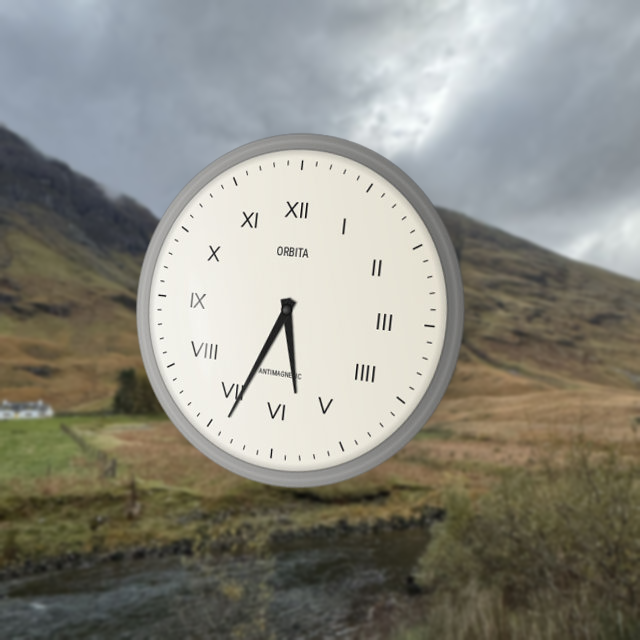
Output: 5.34
